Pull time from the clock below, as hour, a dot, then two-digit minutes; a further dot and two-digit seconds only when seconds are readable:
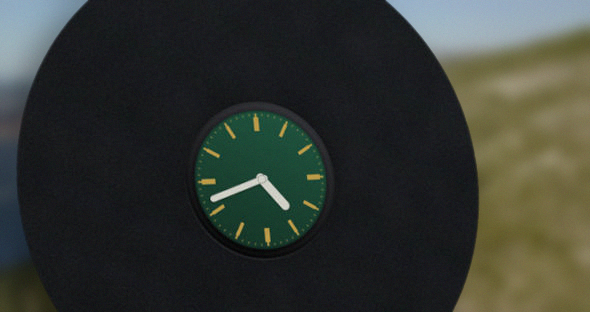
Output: 4.42
